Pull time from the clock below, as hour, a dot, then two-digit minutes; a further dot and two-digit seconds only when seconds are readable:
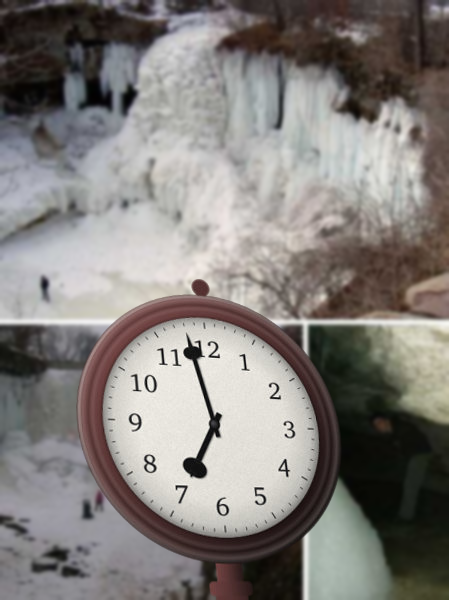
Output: 6.58
